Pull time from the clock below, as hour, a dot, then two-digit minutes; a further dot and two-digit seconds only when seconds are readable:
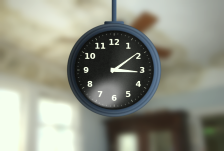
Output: 3.09
